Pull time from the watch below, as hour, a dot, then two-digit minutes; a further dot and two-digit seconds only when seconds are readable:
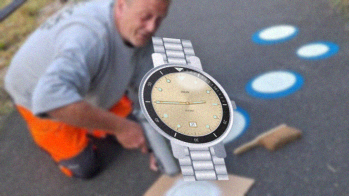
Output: 2.45
